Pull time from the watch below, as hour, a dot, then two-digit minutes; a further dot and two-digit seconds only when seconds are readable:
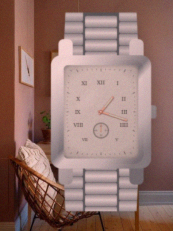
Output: 1.18
